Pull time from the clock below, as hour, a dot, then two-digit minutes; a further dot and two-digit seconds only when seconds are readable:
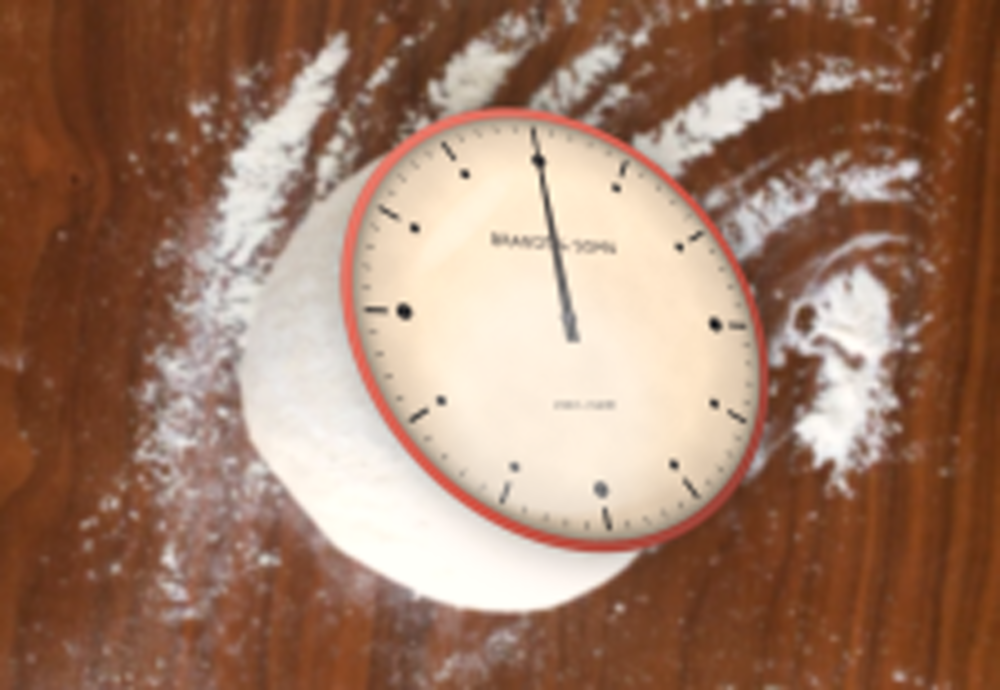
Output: 12.00
